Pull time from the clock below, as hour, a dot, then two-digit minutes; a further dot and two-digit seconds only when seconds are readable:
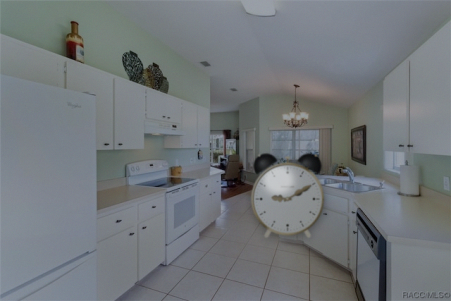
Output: 9.10
